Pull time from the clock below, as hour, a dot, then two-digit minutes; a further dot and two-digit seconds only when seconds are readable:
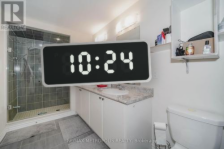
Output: 10.24
